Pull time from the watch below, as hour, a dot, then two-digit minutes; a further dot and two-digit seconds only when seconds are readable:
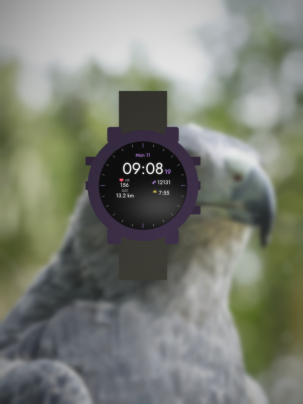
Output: 9.08
